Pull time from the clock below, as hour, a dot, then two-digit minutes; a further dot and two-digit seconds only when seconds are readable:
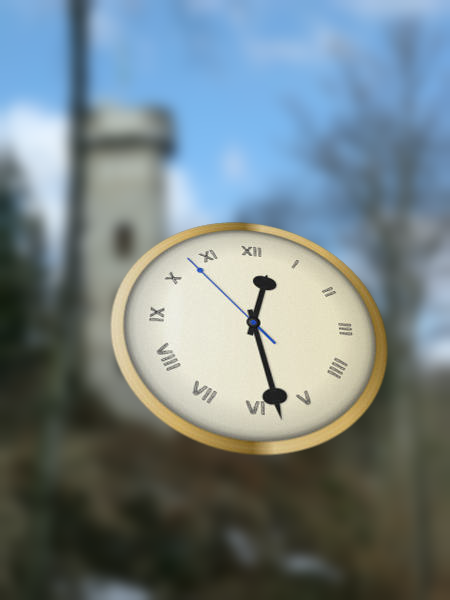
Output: 12.27.53
